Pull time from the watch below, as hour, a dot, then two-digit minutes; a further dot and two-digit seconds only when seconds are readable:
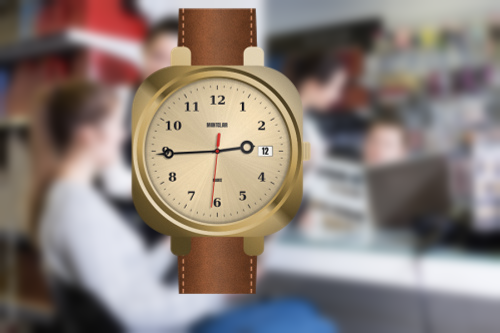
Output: 2.44.31
